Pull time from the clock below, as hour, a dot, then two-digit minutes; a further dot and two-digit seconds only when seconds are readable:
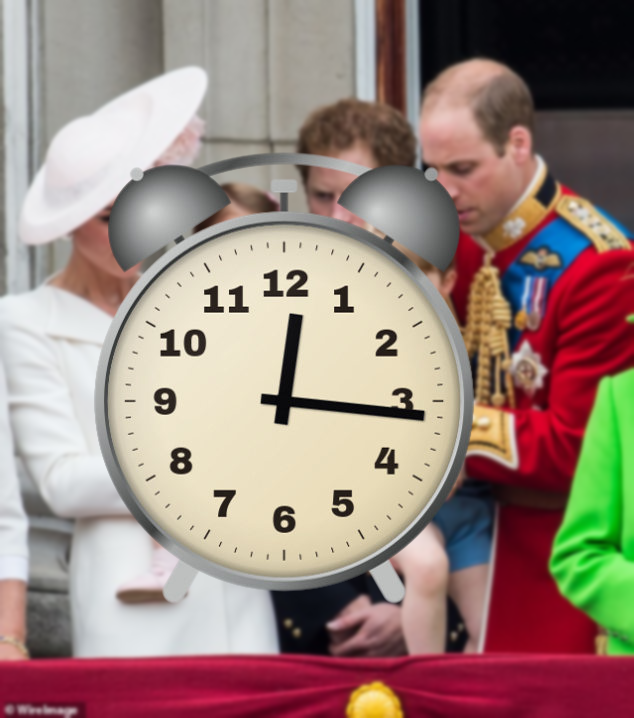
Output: 12.16
